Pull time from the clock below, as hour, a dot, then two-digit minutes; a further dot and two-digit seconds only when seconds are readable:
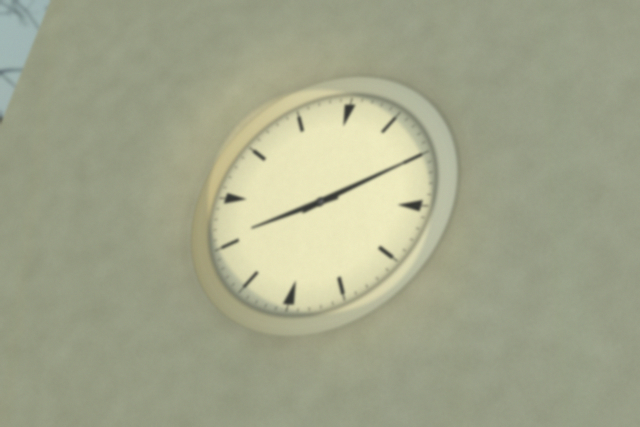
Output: 8.10
